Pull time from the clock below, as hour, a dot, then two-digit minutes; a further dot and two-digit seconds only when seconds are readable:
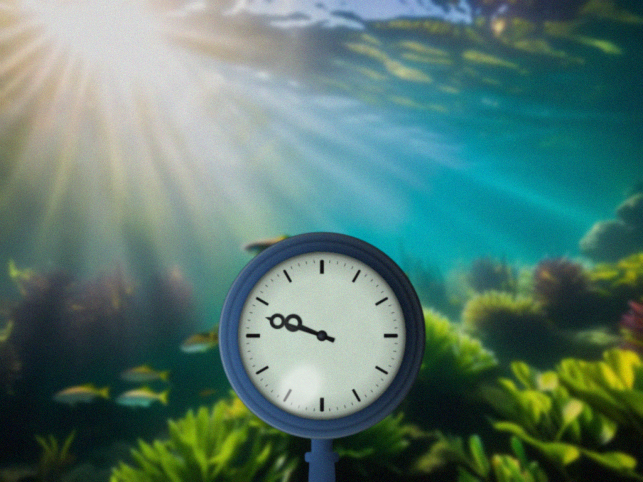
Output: 9.48
